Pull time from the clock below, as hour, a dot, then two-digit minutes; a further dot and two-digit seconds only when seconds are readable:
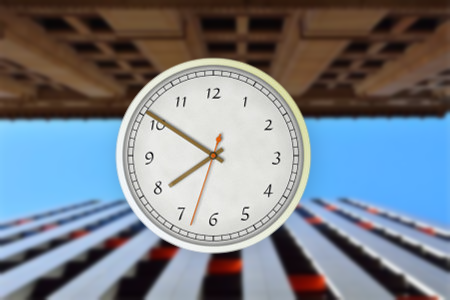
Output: 7.50.33
